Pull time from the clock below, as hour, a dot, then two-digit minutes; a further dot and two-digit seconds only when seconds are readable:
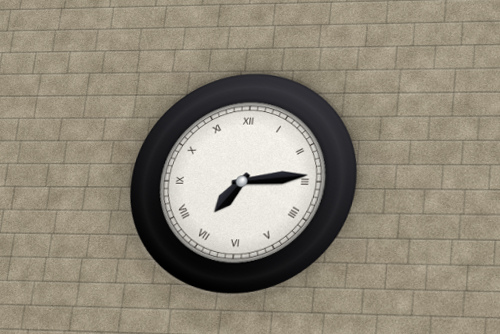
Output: 7.14
